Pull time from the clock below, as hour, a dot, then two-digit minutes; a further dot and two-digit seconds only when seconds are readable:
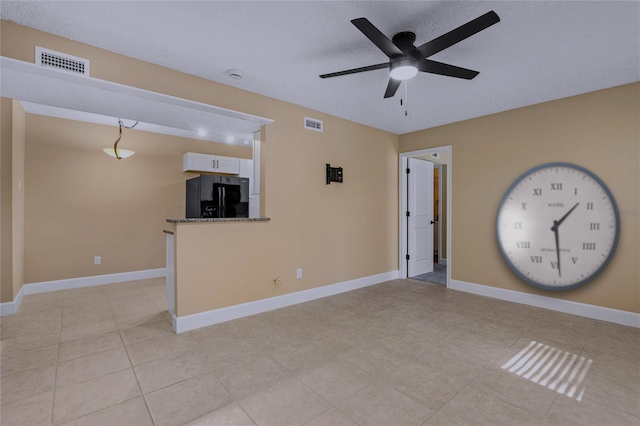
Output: 1.29
